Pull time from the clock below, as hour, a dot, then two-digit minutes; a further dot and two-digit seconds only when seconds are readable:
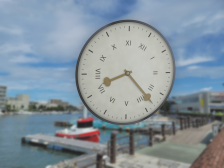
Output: 7.18
